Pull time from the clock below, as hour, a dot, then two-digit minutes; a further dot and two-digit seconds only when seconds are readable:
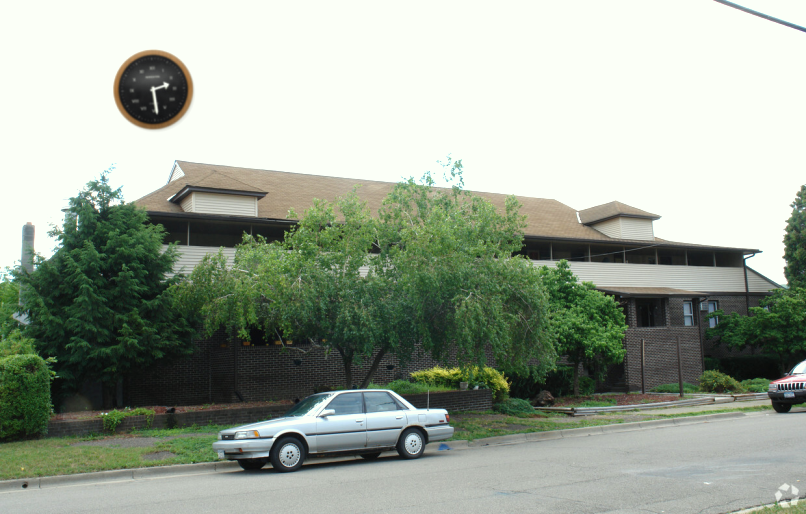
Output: 2.29
